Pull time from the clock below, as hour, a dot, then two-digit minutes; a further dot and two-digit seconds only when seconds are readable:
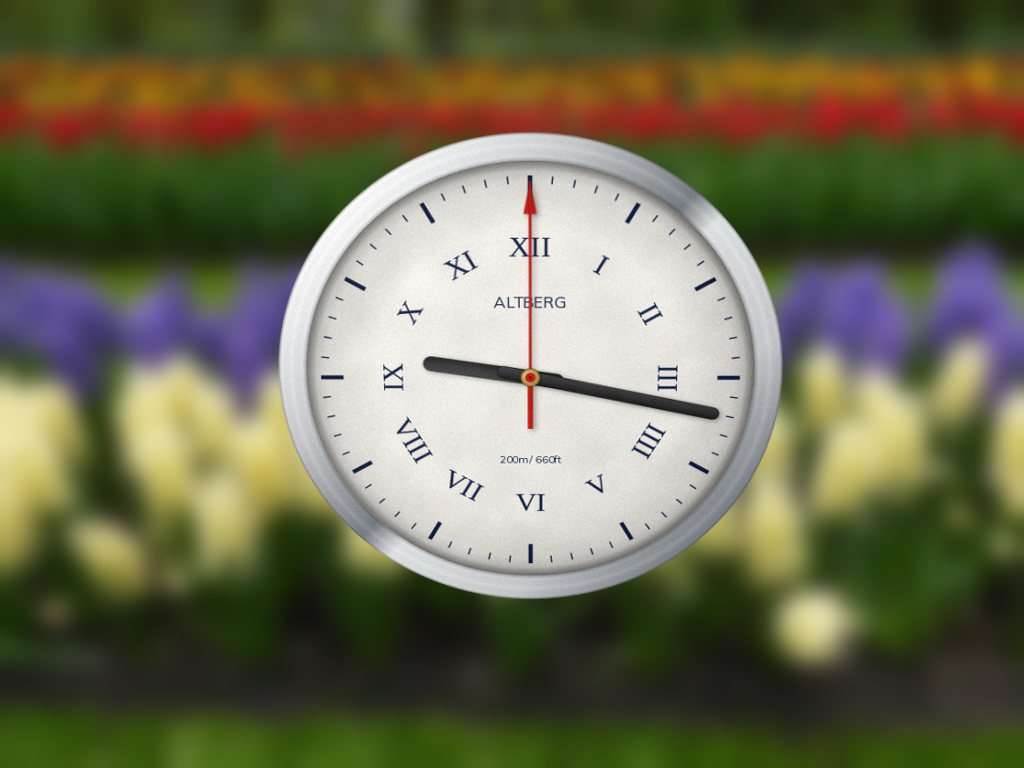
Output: 9.17.00
